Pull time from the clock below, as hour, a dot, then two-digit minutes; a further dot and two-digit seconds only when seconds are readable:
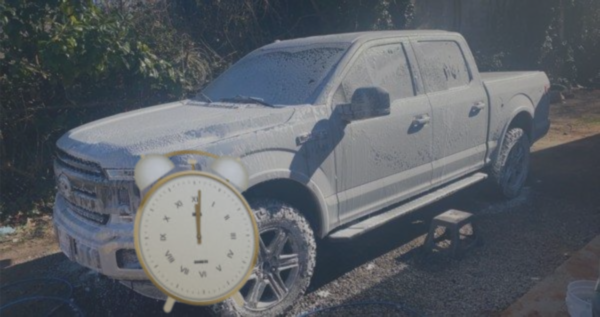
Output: 12.01
